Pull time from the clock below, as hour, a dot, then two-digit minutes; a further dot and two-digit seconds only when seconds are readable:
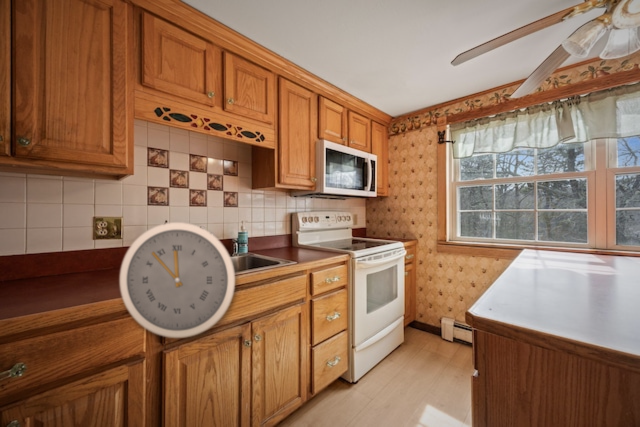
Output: 11.53
